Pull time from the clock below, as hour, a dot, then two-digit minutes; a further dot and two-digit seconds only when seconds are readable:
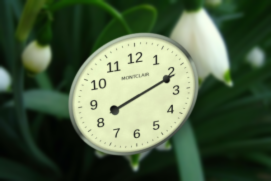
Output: 8.11
